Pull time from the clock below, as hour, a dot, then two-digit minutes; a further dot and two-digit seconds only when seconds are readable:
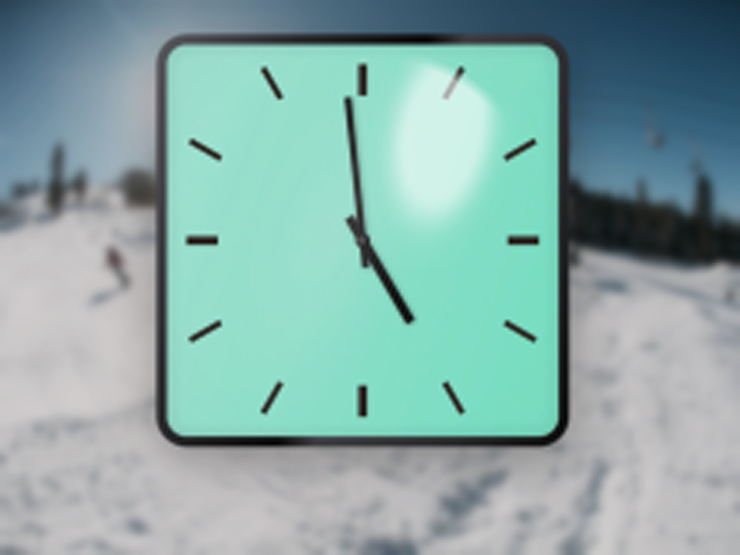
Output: 4.59
